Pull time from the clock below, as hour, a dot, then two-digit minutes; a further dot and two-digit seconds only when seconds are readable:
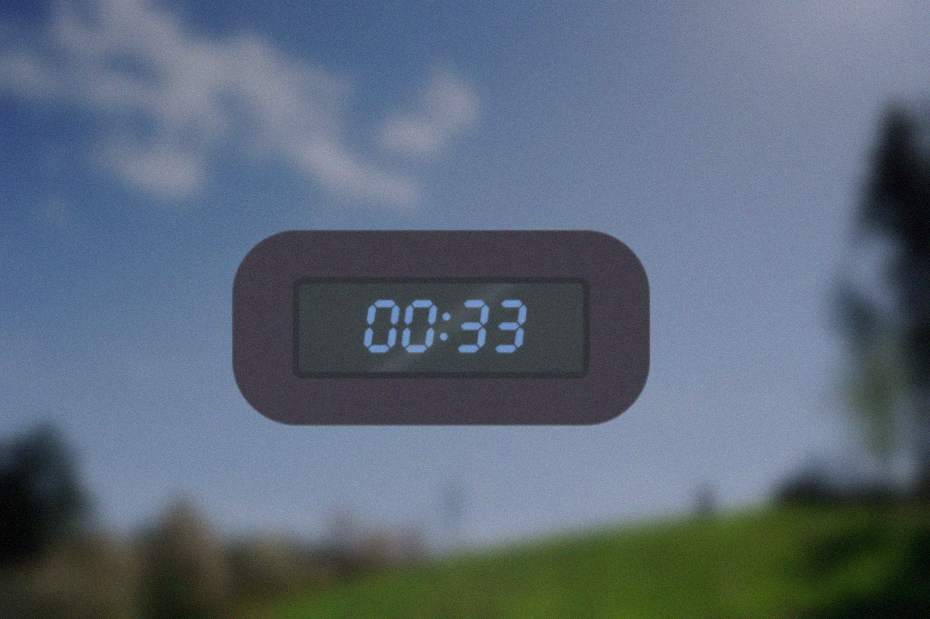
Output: 0.33
